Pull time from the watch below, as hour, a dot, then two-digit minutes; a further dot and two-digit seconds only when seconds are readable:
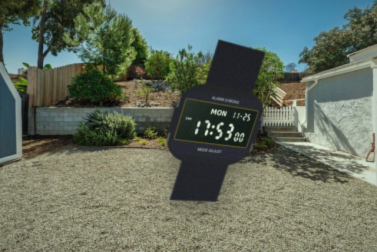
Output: 17.53.00
